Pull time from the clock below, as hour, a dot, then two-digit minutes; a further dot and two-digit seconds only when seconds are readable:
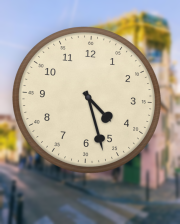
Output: 4.27
